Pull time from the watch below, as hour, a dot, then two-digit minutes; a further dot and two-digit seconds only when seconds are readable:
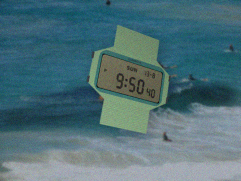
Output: 9.50.40
